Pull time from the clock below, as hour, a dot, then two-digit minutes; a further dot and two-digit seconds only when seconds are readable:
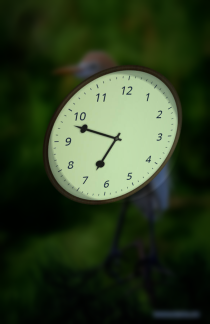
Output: 6.48
